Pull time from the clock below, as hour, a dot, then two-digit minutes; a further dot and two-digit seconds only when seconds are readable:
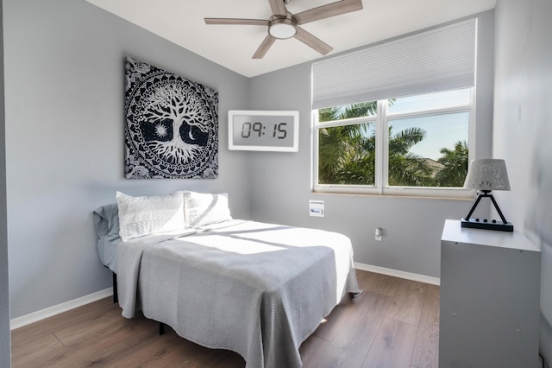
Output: 9.15
